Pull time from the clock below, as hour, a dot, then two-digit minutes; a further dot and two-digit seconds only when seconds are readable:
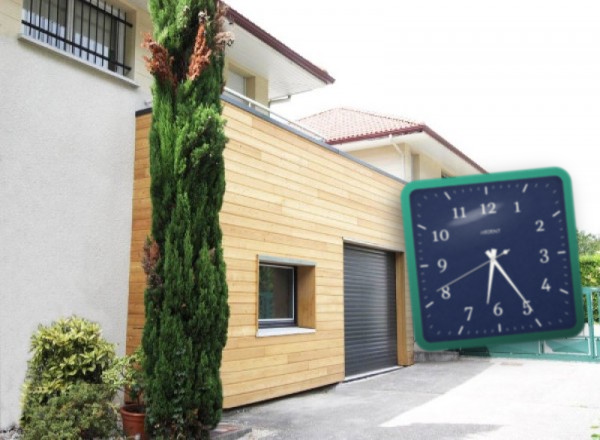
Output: 6.24.41
